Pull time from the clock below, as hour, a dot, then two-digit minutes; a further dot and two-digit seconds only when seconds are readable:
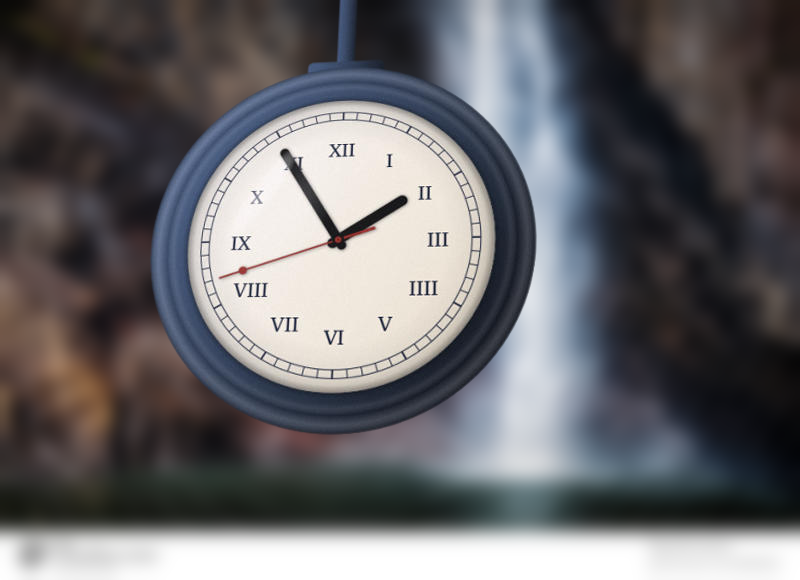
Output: 1.54.42
